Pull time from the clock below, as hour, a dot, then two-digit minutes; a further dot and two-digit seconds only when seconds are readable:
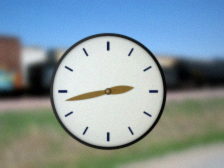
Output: 2.43
